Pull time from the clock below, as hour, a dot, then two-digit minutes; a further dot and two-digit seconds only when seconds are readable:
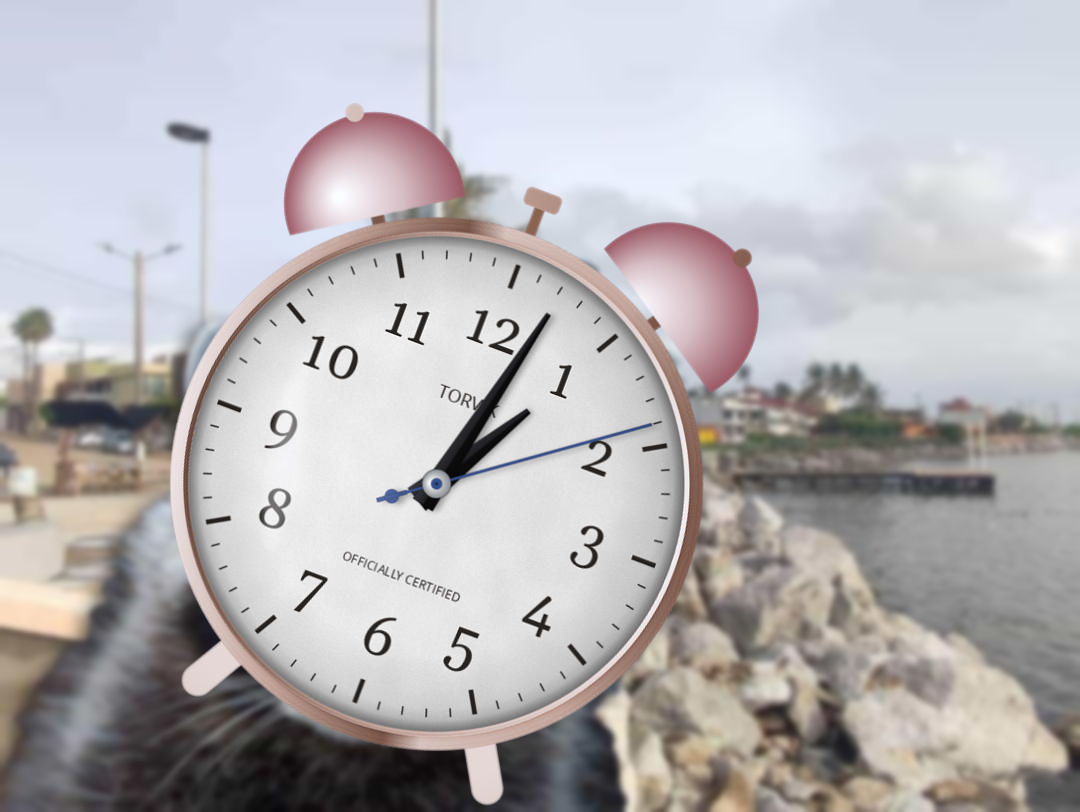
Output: 1.02.09
